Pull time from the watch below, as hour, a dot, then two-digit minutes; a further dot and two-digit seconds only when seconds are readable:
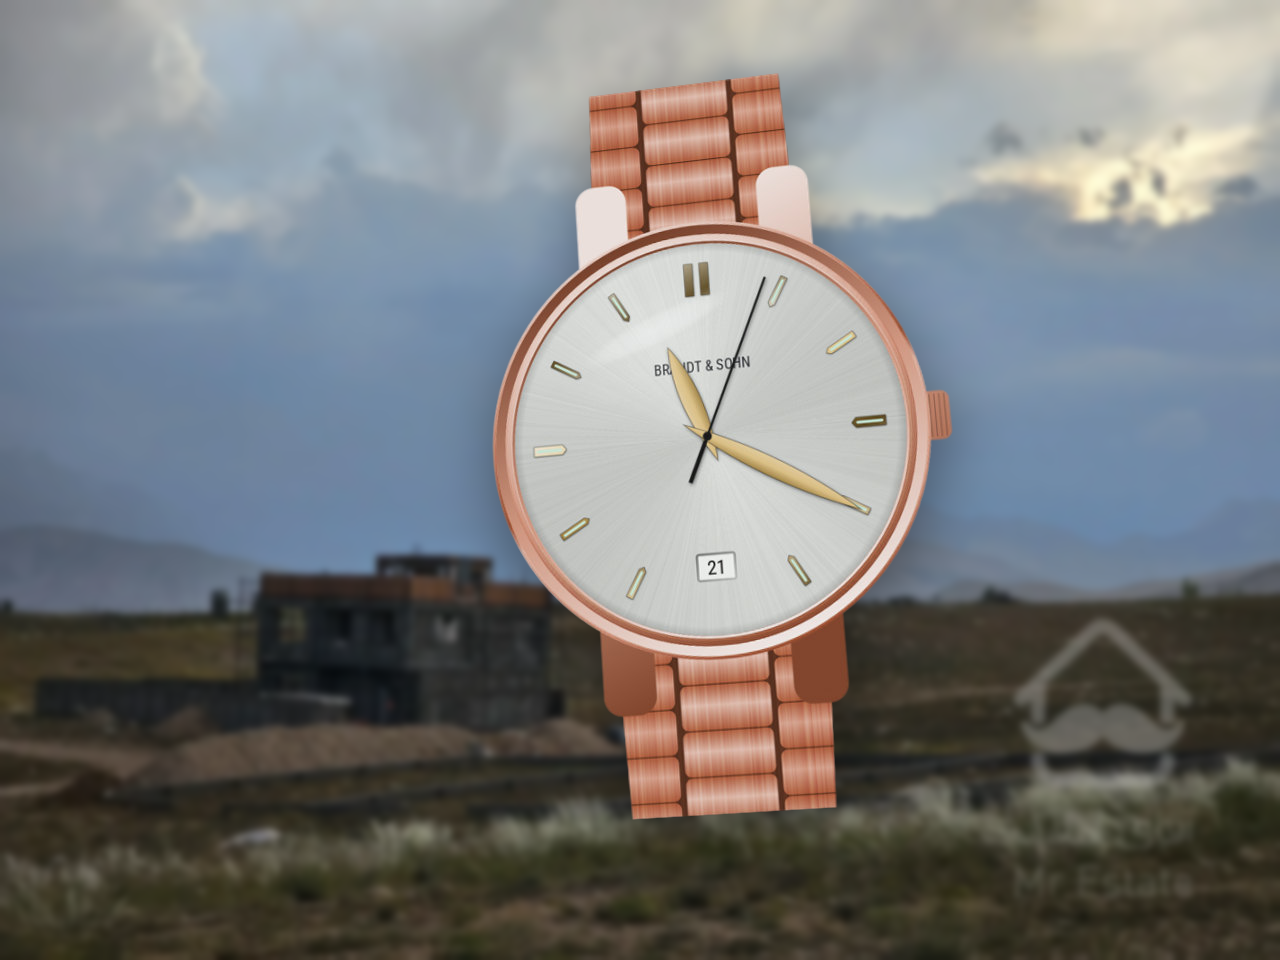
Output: 11.20.04
